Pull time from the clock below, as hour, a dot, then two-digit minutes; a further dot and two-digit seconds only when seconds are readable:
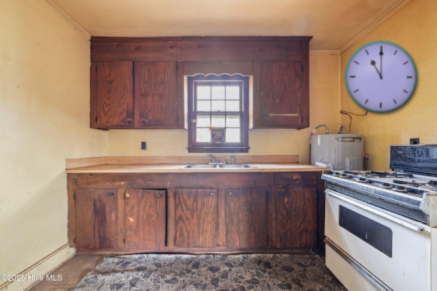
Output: 11.00
